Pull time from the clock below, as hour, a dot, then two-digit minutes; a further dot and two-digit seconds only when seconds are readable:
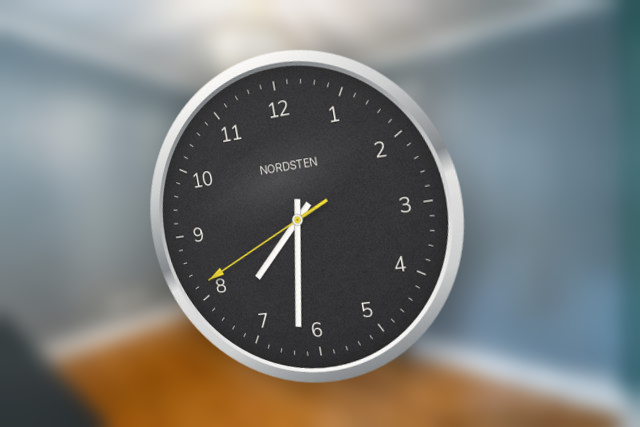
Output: 7.31.41
